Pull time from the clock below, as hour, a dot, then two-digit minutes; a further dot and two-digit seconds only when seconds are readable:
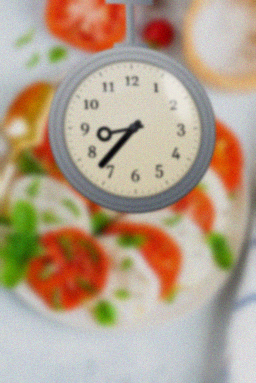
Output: 8.37
